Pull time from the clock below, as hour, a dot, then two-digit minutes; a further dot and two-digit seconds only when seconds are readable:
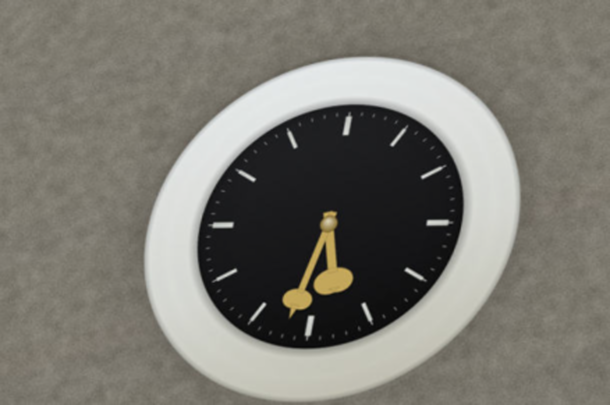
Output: 5.32
